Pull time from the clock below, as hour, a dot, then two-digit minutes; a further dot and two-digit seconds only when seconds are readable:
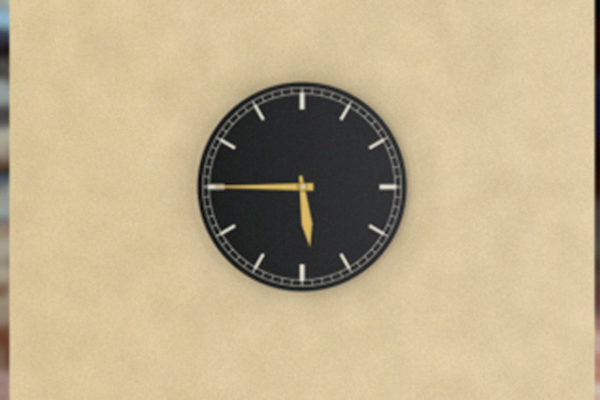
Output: 5.45
